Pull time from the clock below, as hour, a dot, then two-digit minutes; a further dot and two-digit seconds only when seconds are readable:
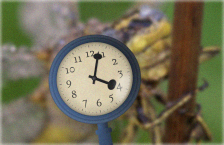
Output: 4.03
